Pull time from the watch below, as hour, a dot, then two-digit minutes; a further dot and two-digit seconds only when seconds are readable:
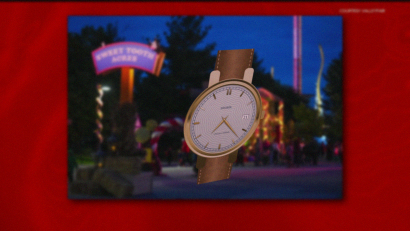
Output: 7.23
